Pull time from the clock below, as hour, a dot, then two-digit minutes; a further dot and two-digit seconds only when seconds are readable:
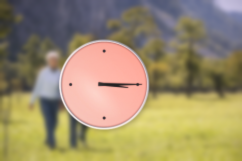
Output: 3.15
